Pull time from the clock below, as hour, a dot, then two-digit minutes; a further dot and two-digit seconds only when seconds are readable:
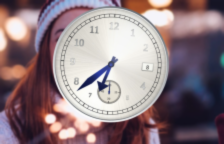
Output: 6.38
